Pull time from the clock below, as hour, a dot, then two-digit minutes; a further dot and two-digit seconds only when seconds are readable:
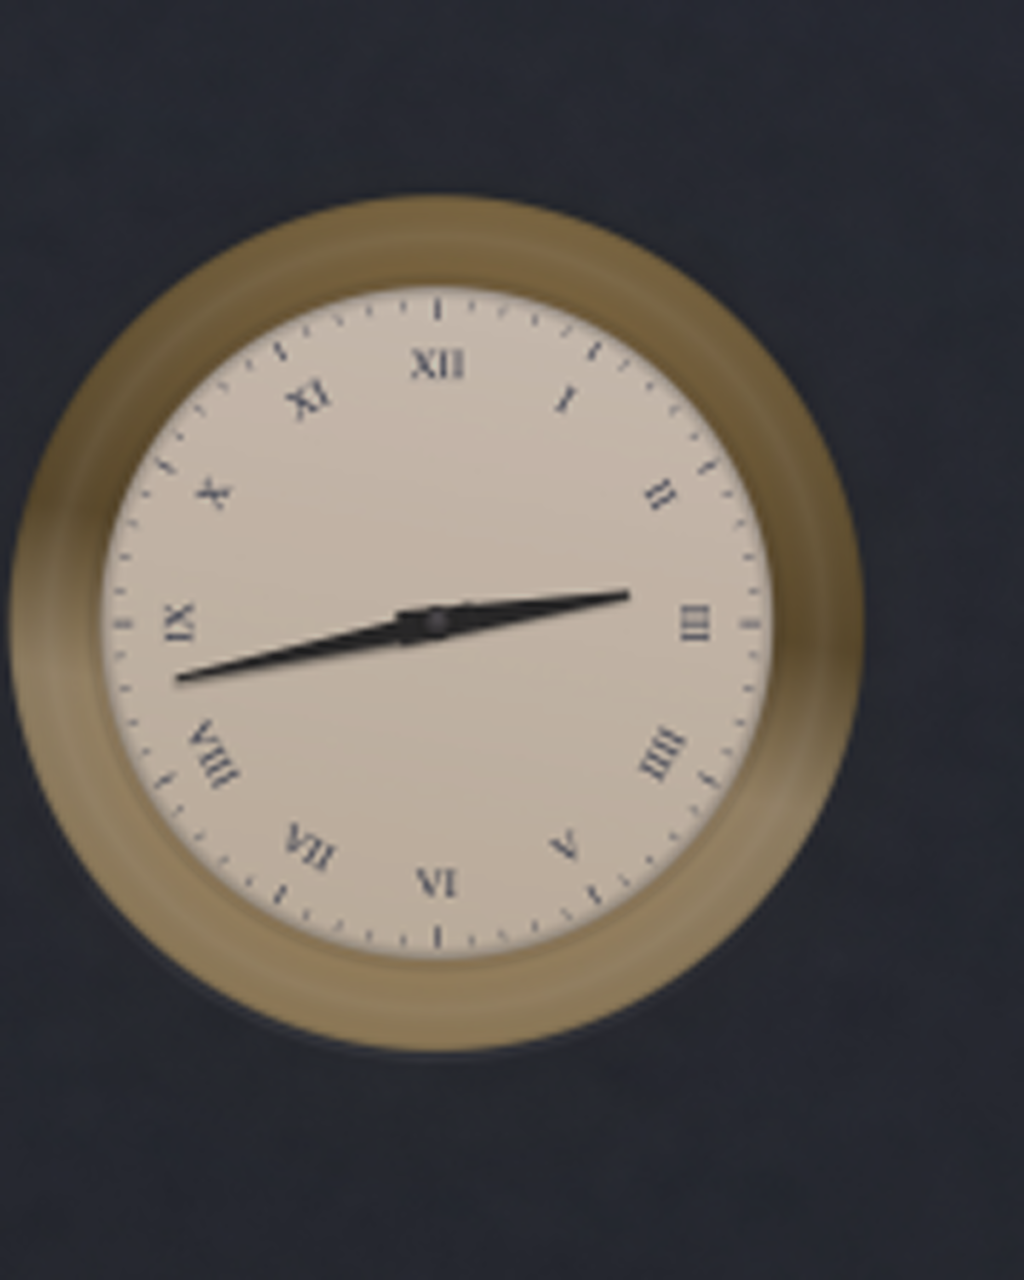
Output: 2.43
